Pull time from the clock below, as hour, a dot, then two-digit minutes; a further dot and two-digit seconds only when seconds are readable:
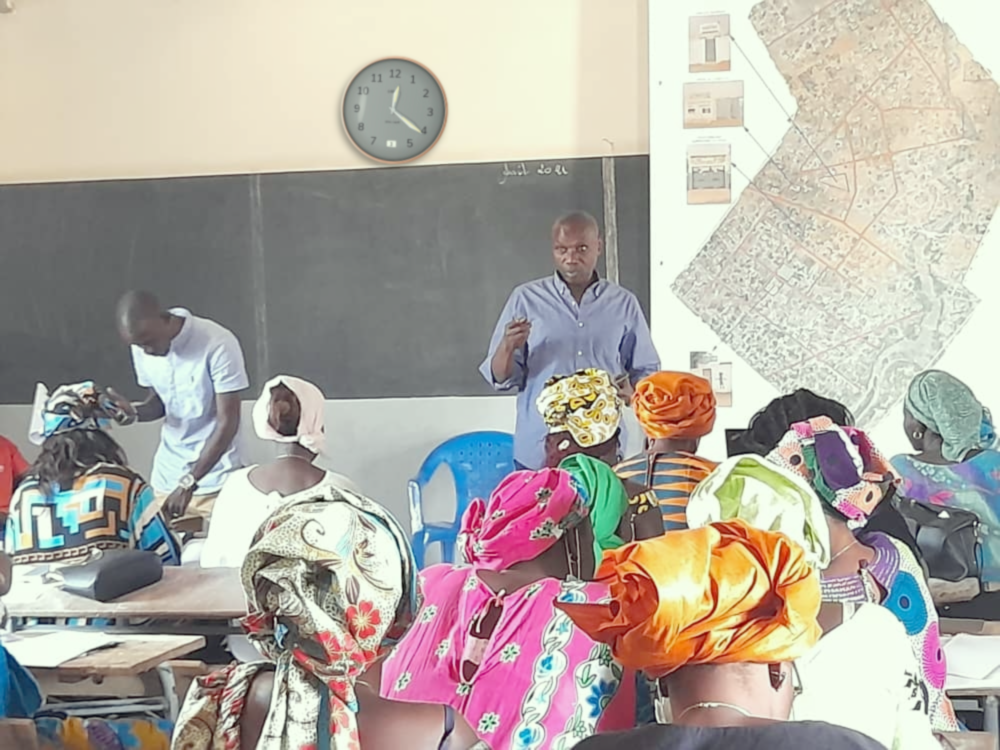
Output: 12.21
